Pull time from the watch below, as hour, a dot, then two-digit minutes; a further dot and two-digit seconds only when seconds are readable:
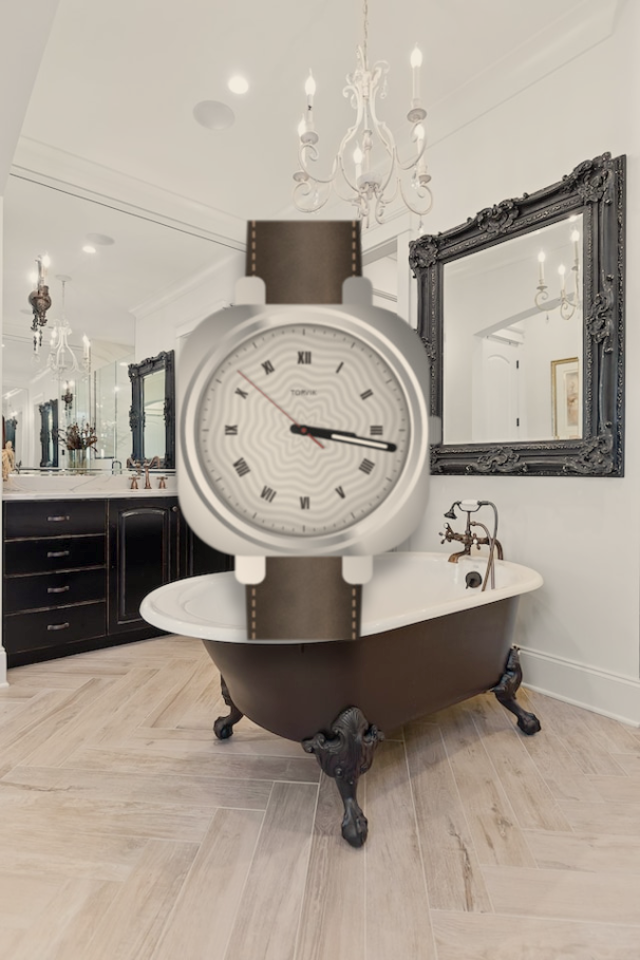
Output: 3.16.52
